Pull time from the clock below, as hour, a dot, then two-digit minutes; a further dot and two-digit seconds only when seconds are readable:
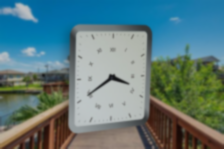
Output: 3.40
